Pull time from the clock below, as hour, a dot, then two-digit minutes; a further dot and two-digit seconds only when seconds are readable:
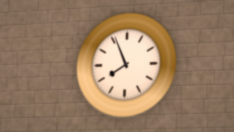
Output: 7.56
